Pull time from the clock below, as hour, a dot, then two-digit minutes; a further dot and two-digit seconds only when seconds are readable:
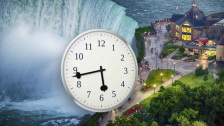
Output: 5.43
